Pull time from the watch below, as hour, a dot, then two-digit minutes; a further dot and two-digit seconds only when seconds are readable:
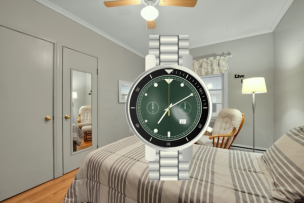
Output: 7.10
